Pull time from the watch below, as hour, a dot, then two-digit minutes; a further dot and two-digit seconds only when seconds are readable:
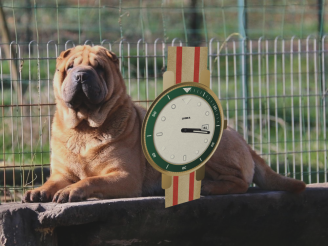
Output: 3.17
